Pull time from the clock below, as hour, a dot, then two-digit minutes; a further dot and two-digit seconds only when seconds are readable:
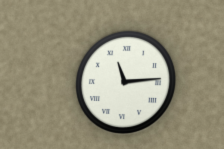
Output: 11.14
